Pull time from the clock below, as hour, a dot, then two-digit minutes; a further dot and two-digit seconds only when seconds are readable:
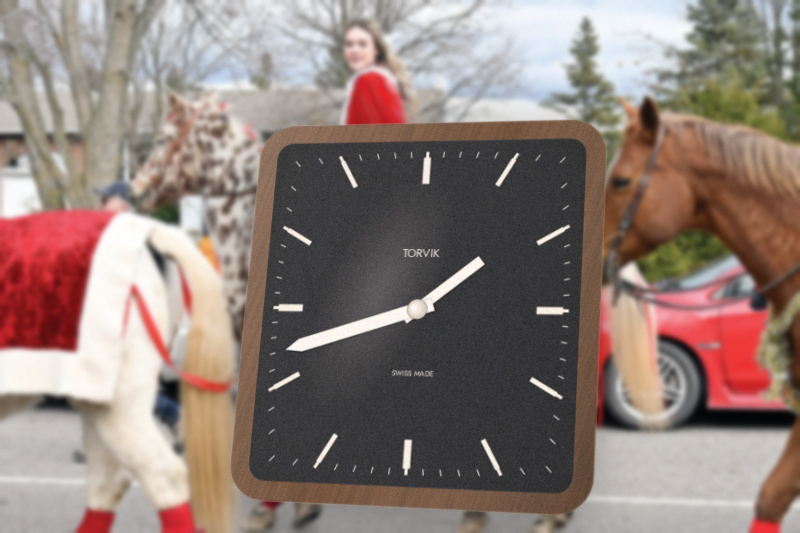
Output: 1.42
